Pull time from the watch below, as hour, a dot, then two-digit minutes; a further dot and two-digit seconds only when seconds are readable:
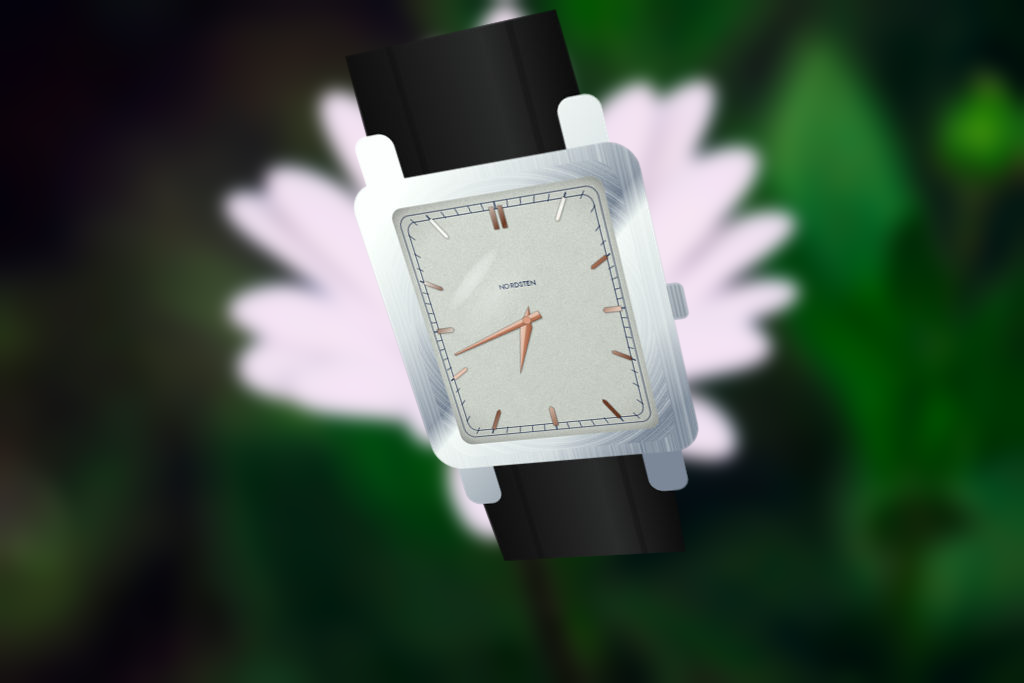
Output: 6.42
